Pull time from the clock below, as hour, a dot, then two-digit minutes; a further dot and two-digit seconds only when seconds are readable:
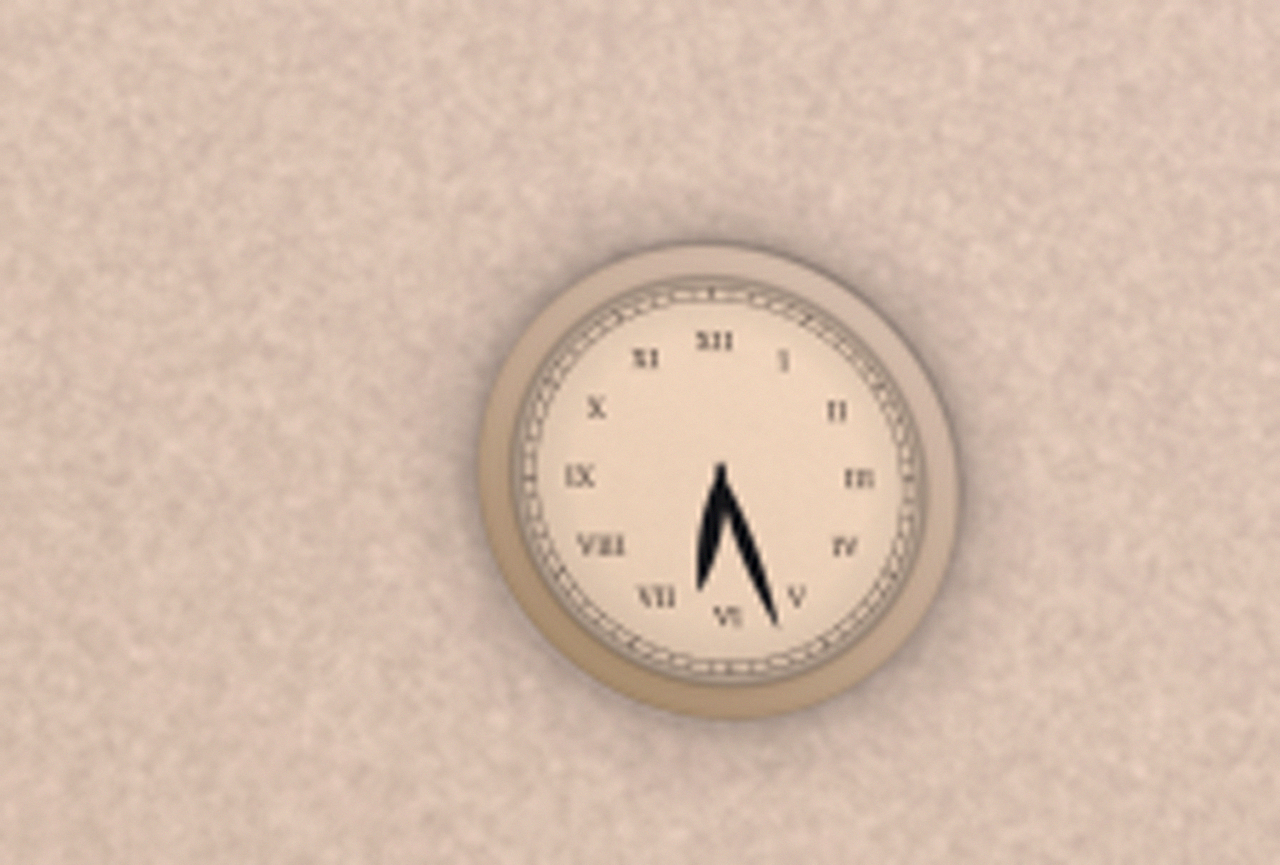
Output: 6.27
